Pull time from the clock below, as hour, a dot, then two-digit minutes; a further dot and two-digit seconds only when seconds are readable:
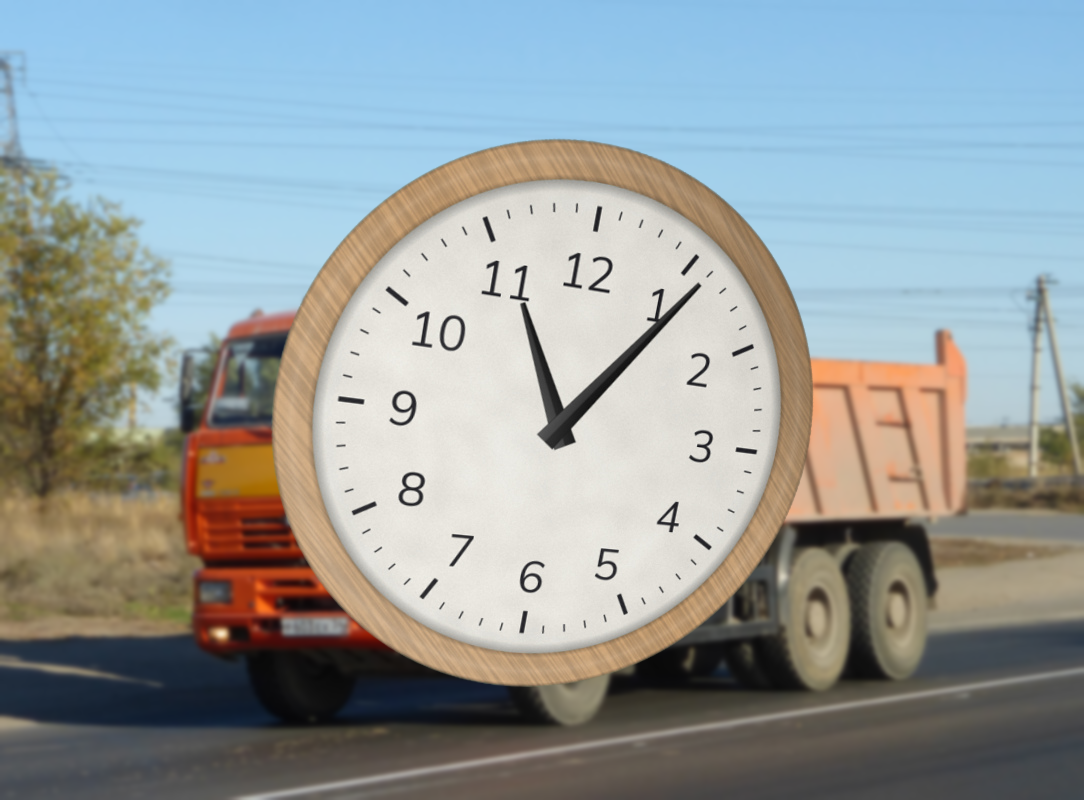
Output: 11.06
